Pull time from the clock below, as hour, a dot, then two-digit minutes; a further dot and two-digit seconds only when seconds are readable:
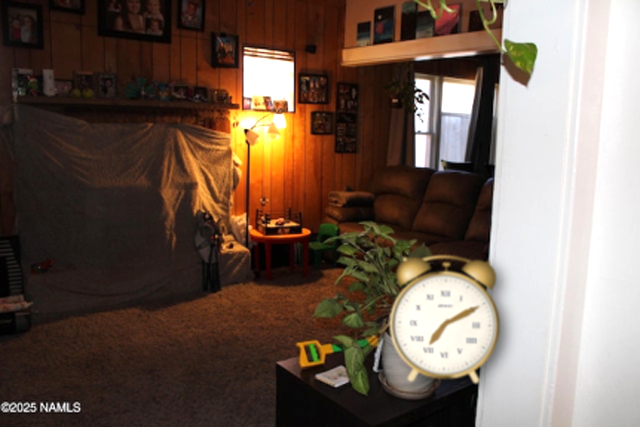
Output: 7.10
